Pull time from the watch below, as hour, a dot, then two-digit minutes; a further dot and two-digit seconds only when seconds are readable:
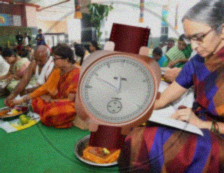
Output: 11.49
